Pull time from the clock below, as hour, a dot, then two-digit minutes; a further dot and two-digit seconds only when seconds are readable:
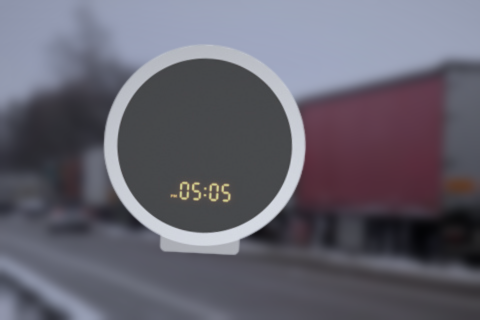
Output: 5.05
